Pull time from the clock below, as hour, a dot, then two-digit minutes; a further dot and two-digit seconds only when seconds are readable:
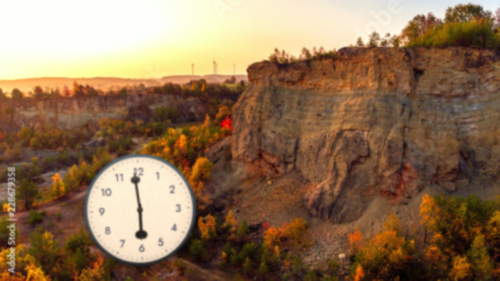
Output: 5.59
